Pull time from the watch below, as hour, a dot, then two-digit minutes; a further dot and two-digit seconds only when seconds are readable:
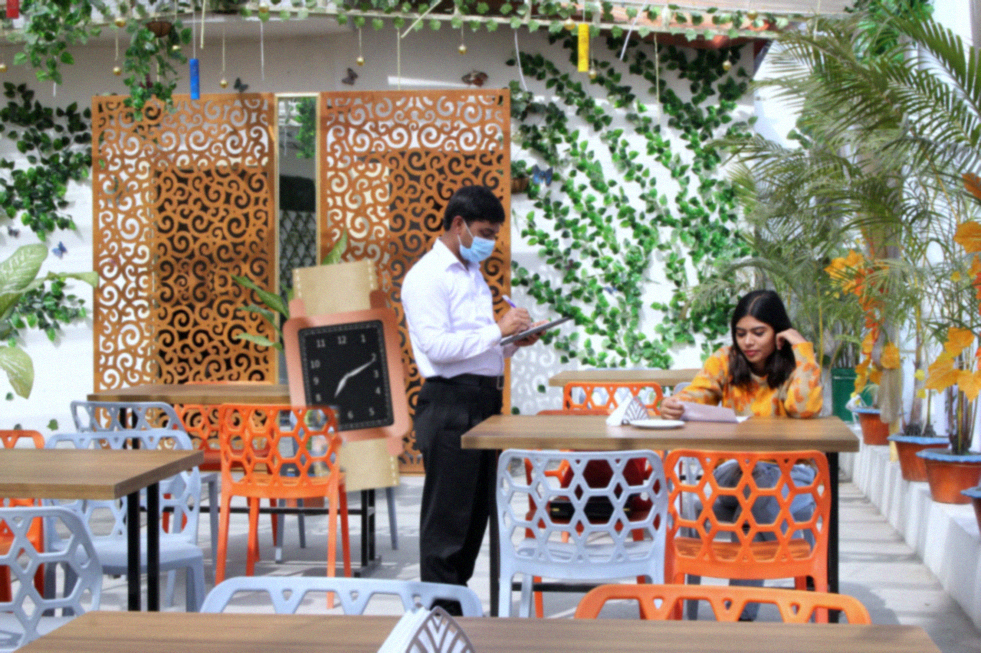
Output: 7.11
